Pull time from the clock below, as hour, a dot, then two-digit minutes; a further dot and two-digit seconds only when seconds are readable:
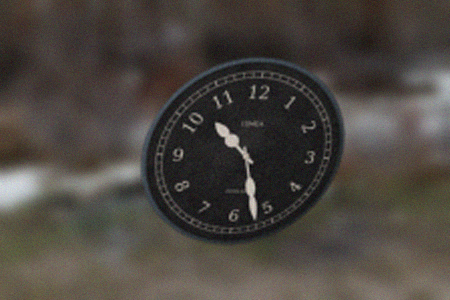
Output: 10.27
